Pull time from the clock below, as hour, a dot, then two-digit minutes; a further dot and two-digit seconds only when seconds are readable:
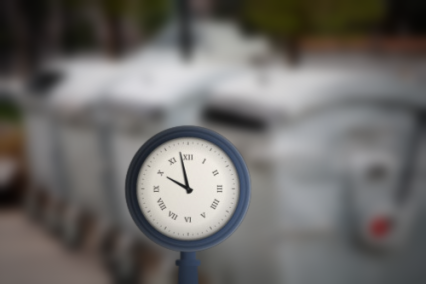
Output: 9.58
